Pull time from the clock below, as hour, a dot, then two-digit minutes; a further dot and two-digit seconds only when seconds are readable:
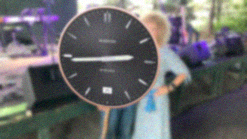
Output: 2.44
